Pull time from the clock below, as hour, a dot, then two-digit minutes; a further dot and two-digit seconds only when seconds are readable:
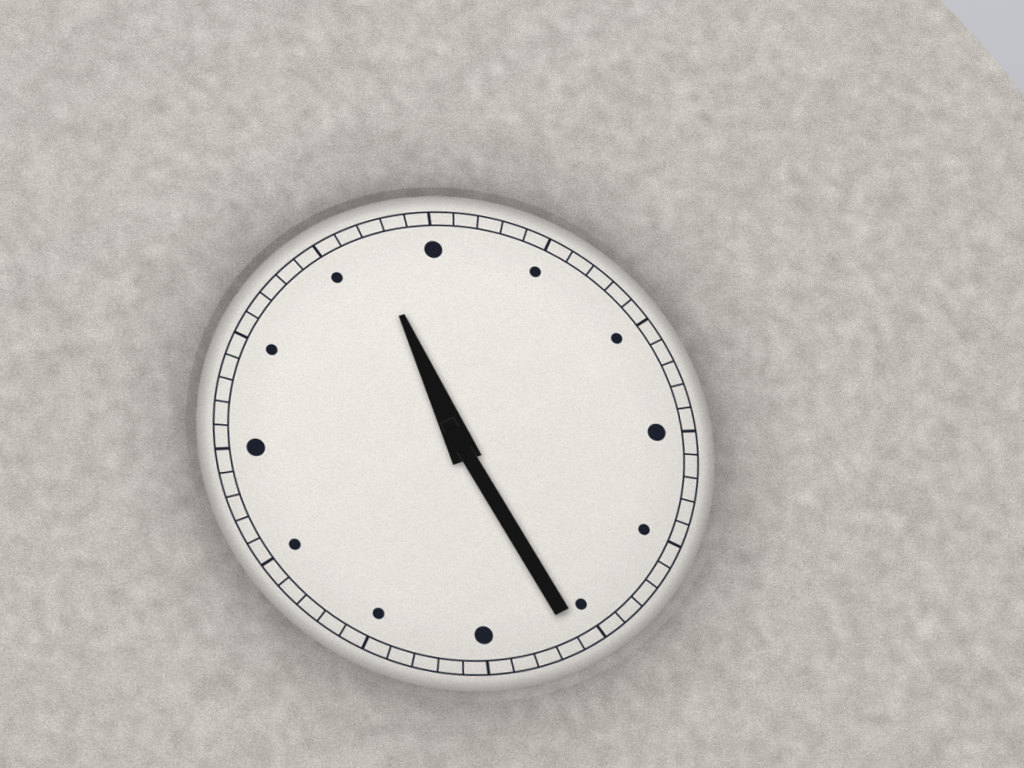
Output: 11.26
